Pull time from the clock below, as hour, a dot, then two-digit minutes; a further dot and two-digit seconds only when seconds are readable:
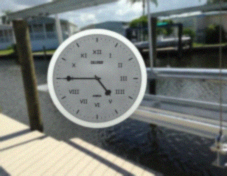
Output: 4.45
